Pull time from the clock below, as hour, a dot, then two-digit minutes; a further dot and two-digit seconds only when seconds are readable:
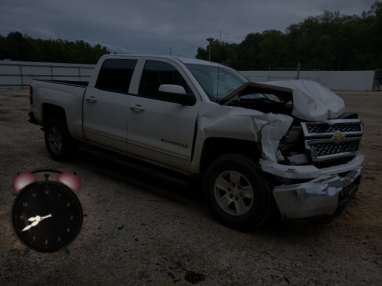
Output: 8.40
